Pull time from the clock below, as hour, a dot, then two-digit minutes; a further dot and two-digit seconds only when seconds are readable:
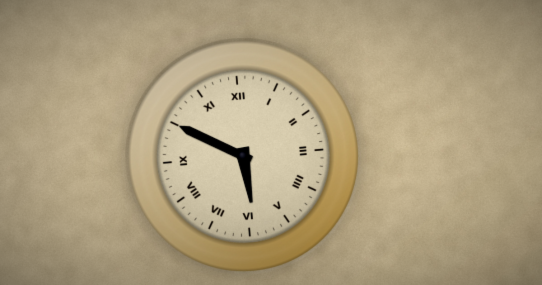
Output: 5.50
